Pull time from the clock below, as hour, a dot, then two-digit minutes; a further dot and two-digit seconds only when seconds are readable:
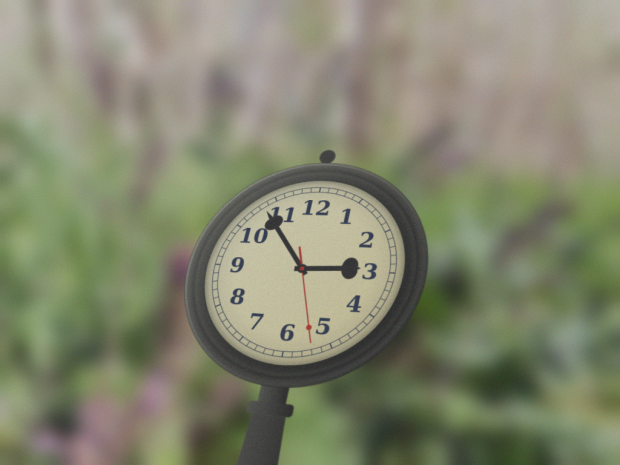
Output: 2.53.27
